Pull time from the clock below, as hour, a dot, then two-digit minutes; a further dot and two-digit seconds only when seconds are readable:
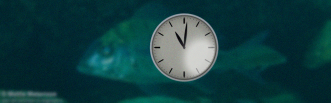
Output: 11.01
